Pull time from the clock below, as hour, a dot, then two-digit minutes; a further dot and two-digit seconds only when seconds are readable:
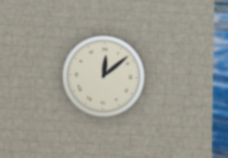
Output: 12.08
